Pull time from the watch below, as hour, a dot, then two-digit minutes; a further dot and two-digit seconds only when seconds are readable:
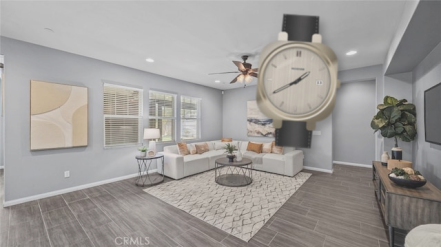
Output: 1.40
